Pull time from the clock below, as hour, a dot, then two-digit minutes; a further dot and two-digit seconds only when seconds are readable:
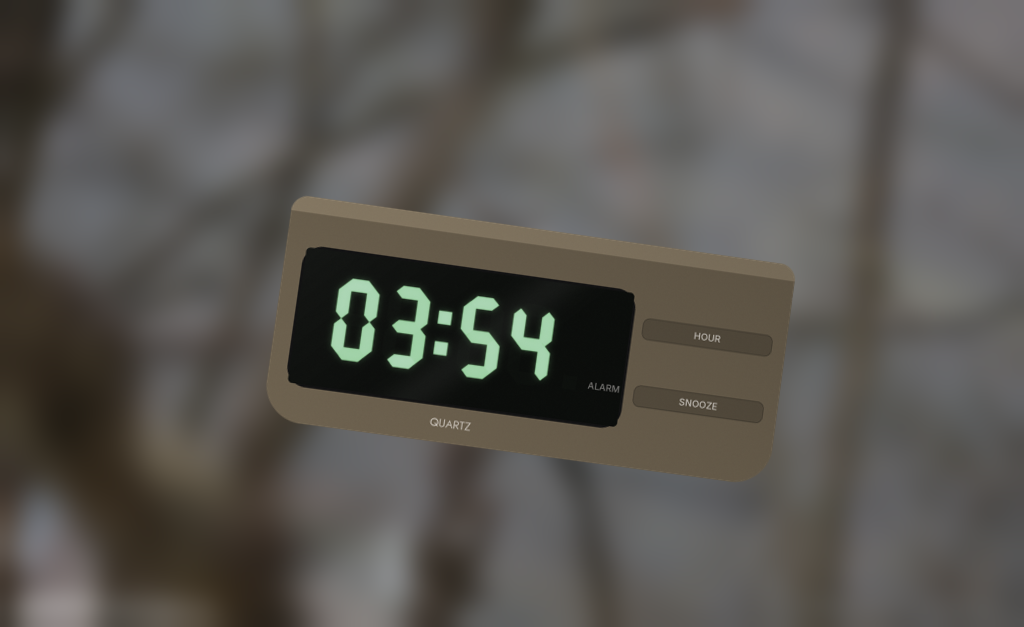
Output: 3.54
